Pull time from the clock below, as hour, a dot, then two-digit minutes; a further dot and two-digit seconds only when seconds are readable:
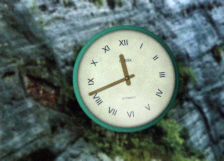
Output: 11.42
